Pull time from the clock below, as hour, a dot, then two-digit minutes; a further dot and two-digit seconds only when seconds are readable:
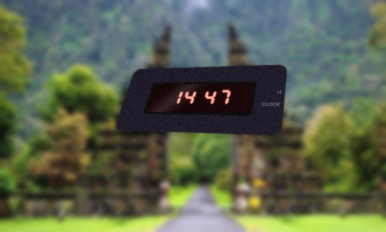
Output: 14.47
